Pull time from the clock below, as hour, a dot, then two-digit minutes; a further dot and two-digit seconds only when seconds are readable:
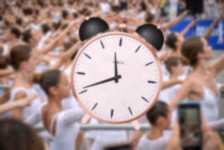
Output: 11.41
